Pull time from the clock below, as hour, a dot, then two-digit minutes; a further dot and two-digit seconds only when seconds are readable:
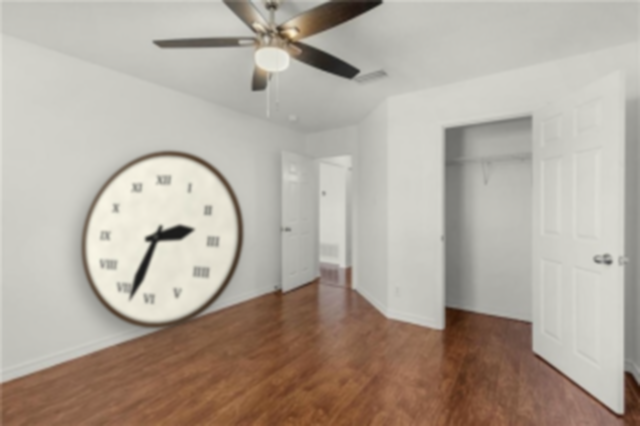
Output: 2.33
